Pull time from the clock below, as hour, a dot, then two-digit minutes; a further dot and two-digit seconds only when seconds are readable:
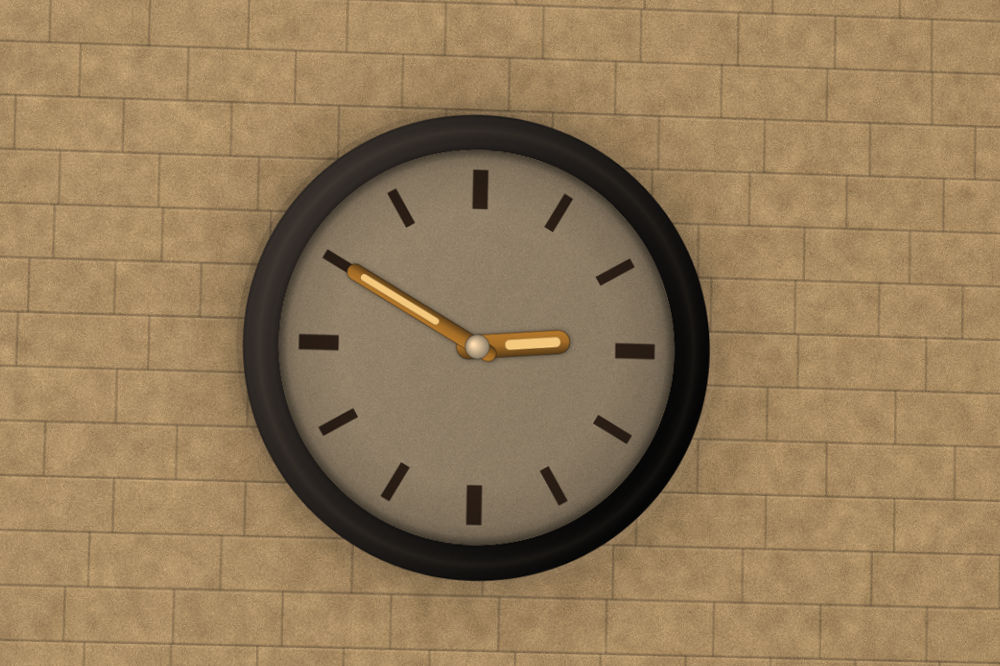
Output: 2.50
